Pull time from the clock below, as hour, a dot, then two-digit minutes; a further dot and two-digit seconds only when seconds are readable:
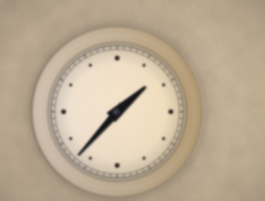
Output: 1.37
